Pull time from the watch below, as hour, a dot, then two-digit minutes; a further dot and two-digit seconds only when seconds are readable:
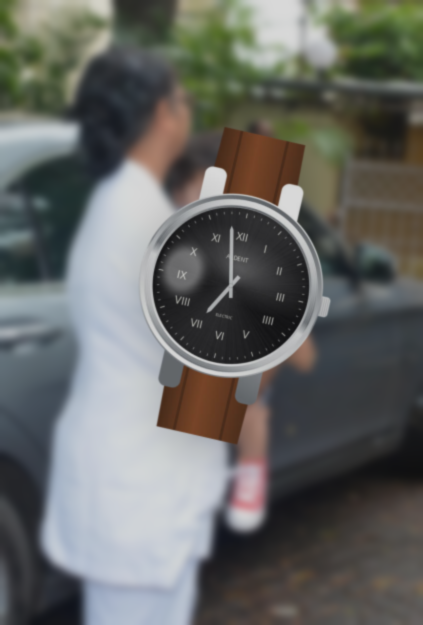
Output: 6.58
